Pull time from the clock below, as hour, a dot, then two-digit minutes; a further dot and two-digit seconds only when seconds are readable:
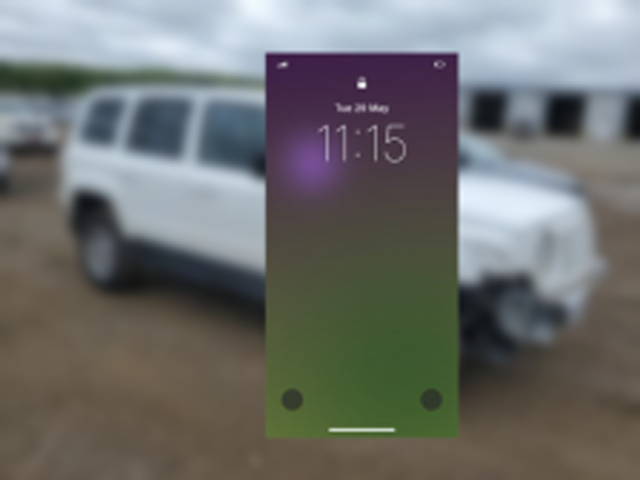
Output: 11.15
